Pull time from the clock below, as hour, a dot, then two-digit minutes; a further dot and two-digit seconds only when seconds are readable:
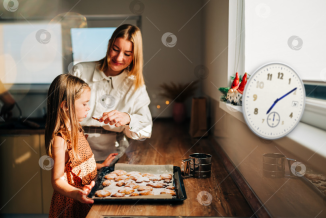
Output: 7.09
